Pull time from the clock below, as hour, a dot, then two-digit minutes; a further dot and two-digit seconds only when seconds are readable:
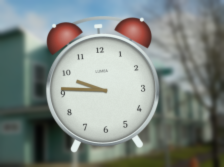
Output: 9.46
